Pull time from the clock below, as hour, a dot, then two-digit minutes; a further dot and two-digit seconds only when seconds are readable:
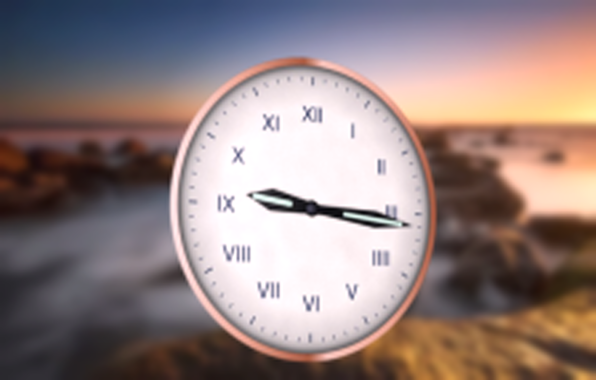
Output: 9.16
